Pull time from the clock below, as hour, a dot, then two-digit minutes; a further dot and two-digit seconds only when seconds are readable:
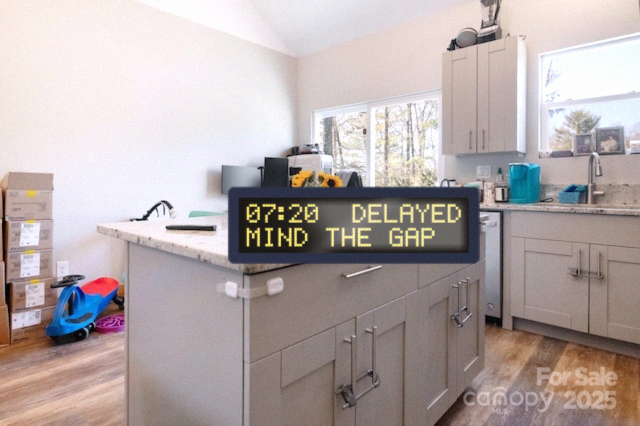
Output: 7.20
